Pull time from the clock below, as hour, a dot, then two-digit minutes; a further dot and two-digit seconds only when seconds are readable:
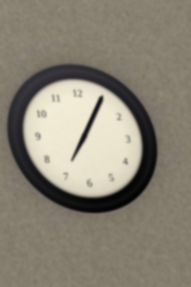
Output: 7.05
